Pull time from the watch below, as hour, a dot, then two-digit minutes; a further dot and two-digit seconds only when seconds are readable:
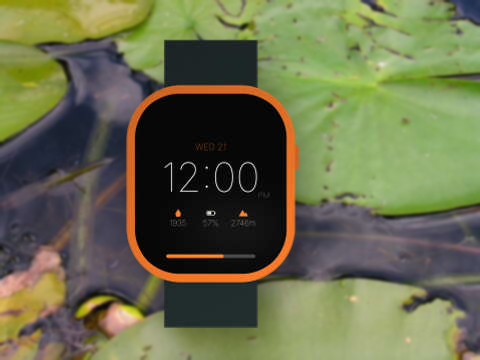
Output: 12.00
